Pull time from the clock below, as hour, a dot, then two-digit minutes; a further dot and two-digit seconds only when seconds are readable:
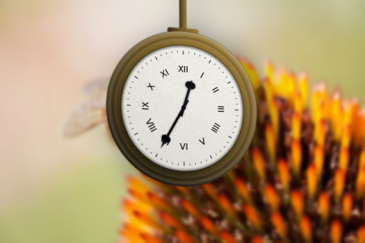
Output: 12.35
